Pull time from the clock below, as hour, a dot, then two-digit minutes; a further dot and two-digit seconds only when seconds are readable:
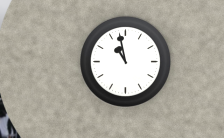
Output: 10.58
